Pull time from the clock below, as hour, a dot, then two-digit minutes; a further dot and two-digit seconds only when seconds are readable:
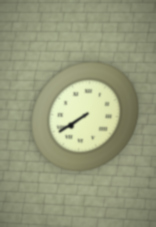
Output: 7.39
